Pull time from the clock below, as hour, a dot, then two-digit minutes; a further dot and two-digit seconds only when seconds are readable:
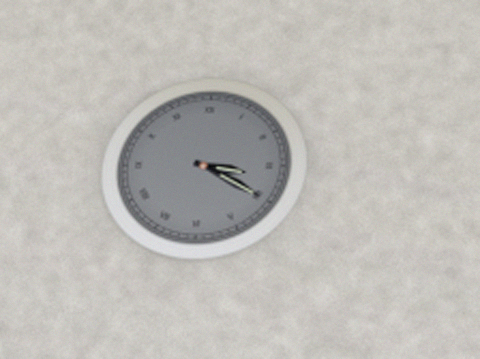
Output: 3.20
